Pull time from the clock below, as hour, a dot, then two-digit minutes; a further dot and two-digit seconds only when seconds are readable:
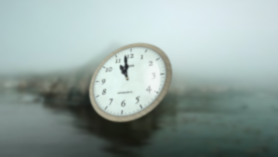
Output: 10.58
